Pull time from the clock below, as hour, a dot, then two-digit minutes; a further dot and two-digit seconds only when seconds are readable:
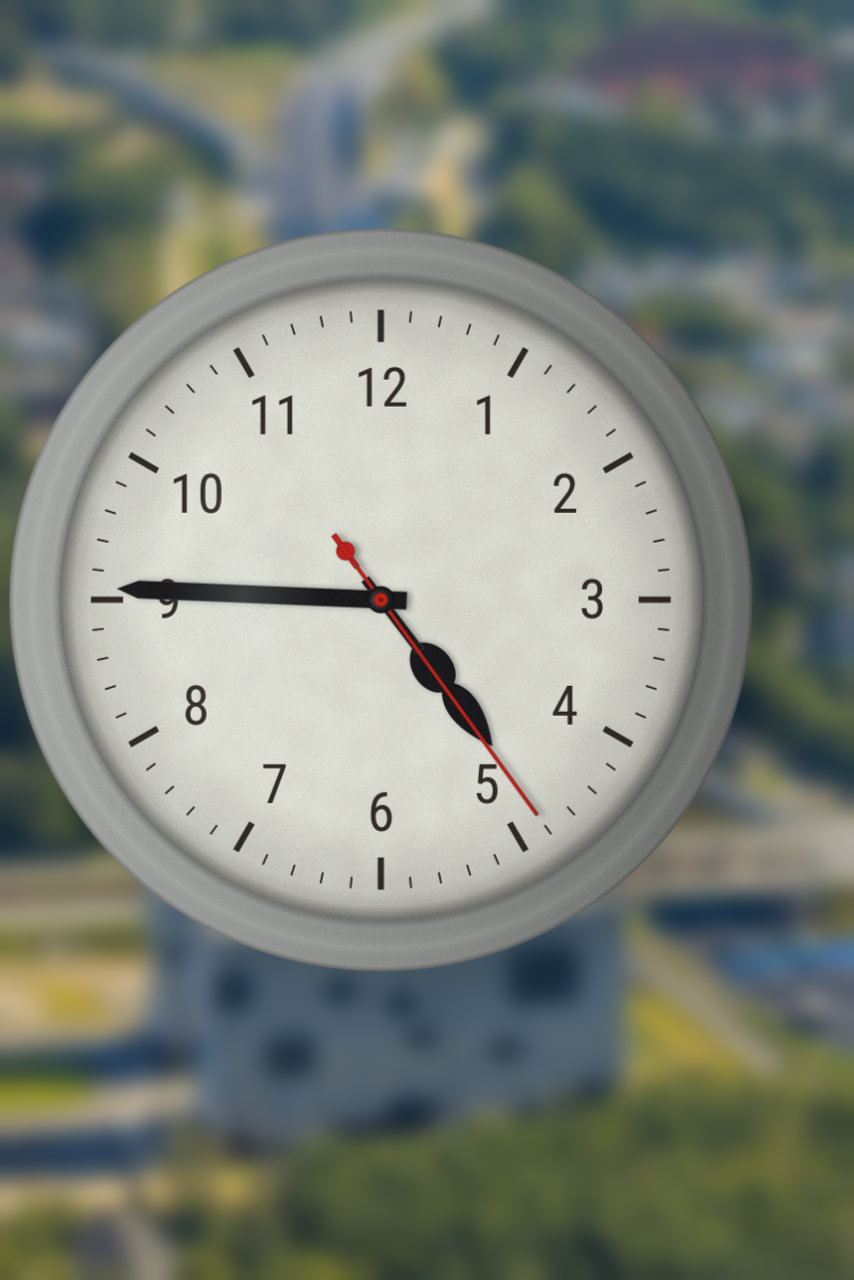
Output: 4.45.24
